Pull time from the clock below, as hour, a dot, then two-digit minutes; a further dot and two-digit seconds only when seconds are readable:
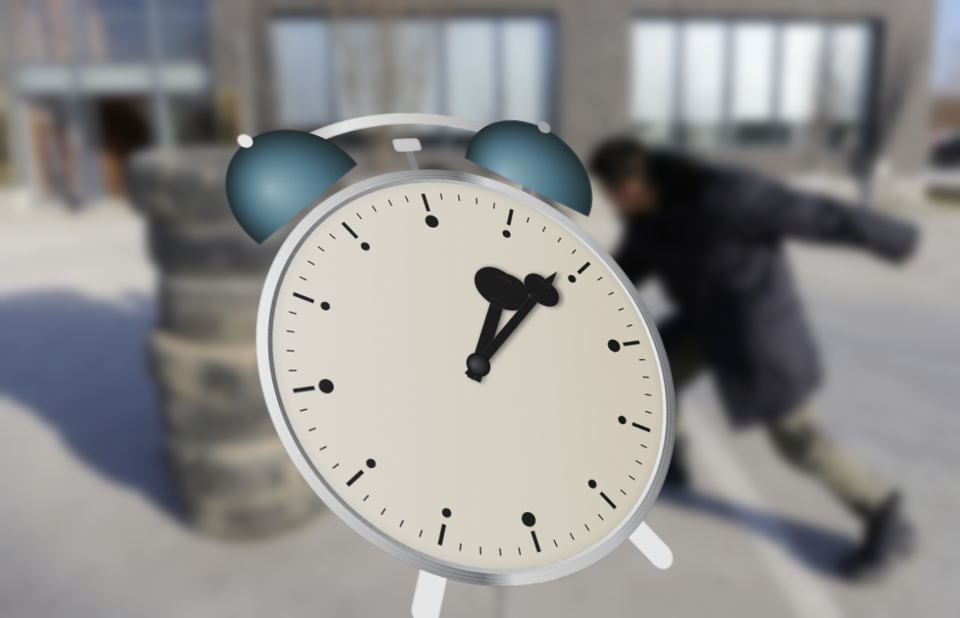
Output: 1.09
